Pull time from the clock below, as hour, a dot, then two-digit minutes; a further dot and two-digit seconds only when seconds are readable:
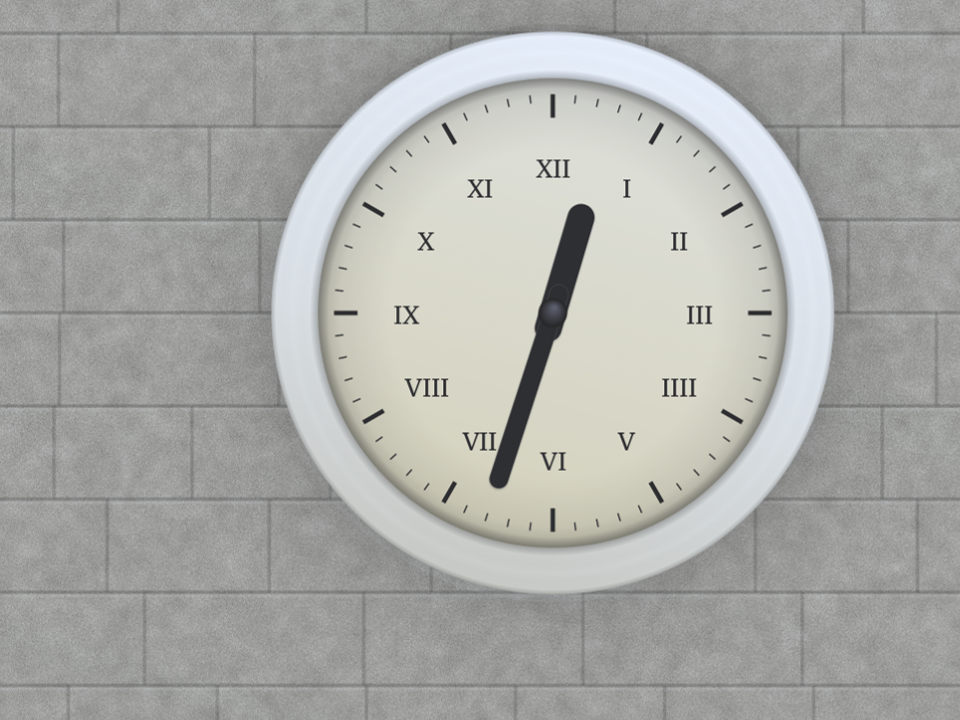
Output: 12.33
